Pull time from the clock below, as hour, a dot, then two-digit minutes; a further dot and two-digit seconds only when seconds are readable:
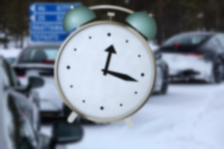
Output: 12.17
